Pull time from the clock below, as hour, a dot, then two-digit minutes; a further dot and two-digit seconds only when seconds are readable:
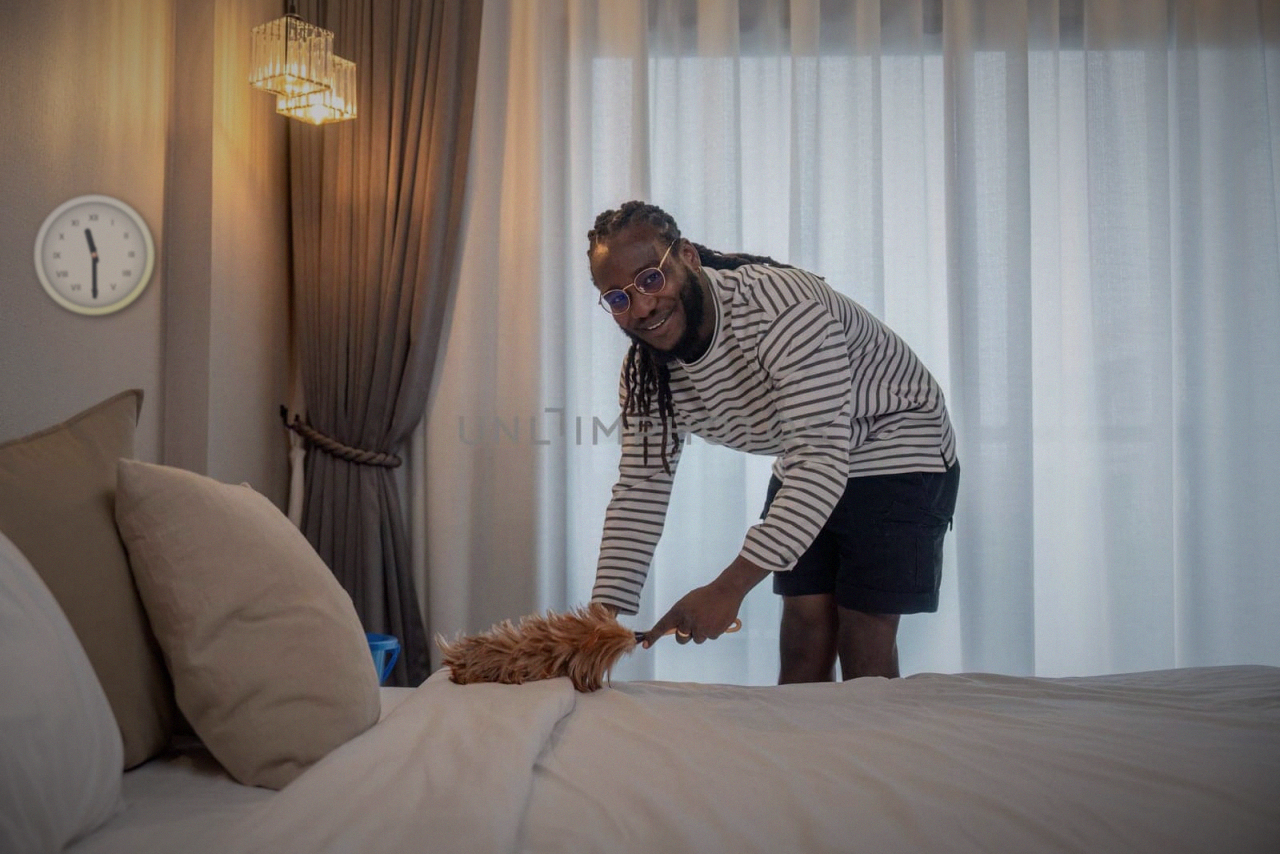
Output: 11.30
